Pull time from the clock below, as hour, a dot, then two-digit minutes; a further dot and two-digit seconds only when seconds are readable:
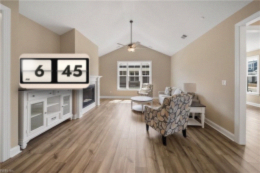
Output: 6.45
